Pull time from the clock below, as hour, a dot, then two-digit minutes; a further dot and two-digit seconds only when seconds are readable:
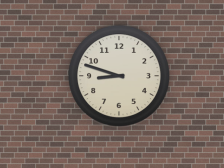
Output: 8.48
